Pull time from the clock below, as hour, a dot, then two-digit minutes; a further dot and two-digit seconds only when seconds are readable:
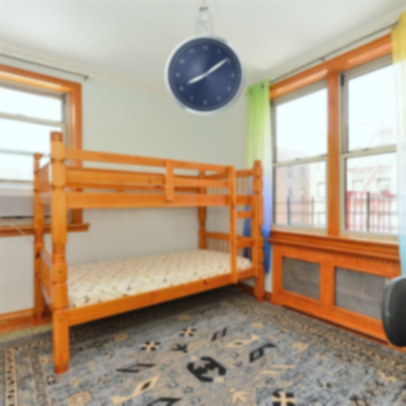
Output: 8.09
